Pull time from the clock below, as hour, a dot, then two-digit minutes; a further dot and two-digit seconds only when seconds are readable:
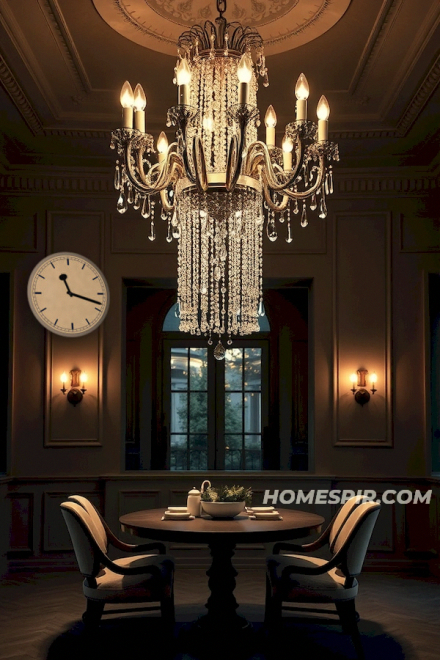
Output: 11.18
